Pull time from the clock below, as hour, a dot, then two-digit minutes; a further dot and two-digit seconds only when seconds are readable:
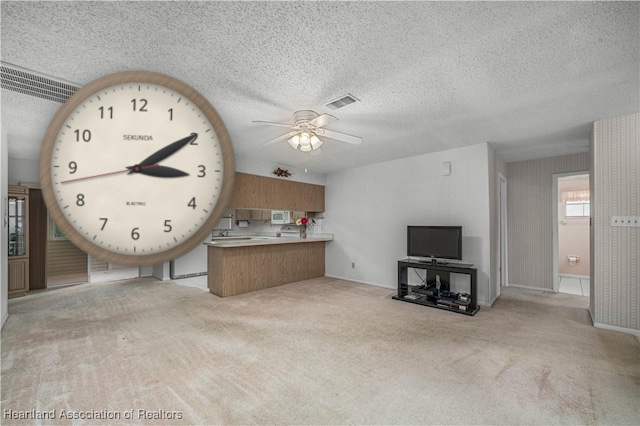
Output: 3.09.43
